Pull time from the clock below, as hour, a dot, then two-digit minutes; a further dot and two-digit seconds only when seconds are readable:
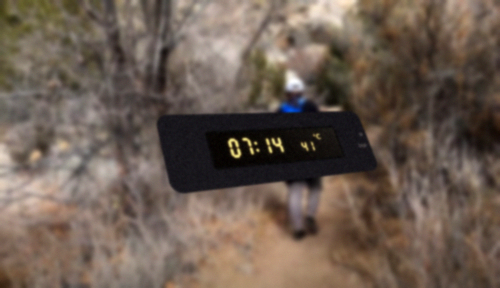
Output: 7.14
